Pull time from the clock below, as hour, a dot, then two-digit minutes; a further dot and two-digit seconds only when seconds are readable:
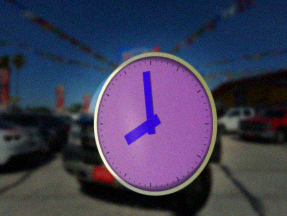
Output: 7.59
